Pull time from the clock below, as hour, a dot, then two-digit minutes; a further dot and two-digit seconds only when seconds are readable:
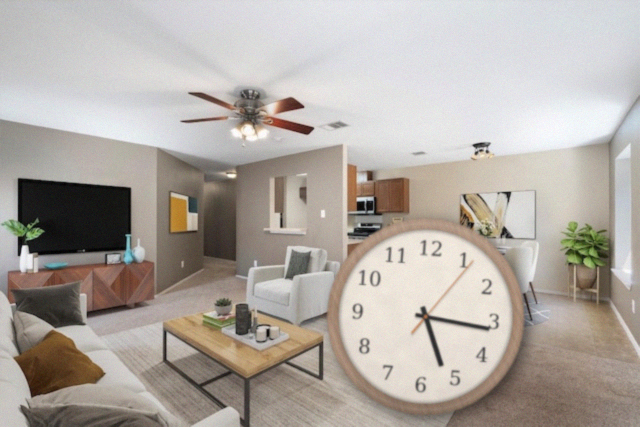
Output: 5.16.06
